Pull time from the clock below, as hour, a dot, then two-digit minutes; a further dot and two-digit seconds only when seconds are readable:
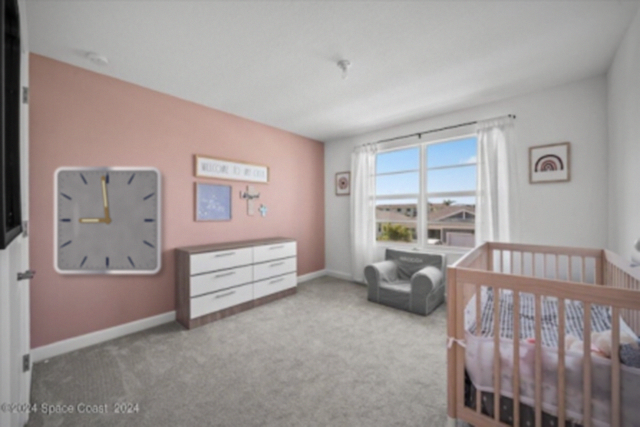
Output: 8.59
